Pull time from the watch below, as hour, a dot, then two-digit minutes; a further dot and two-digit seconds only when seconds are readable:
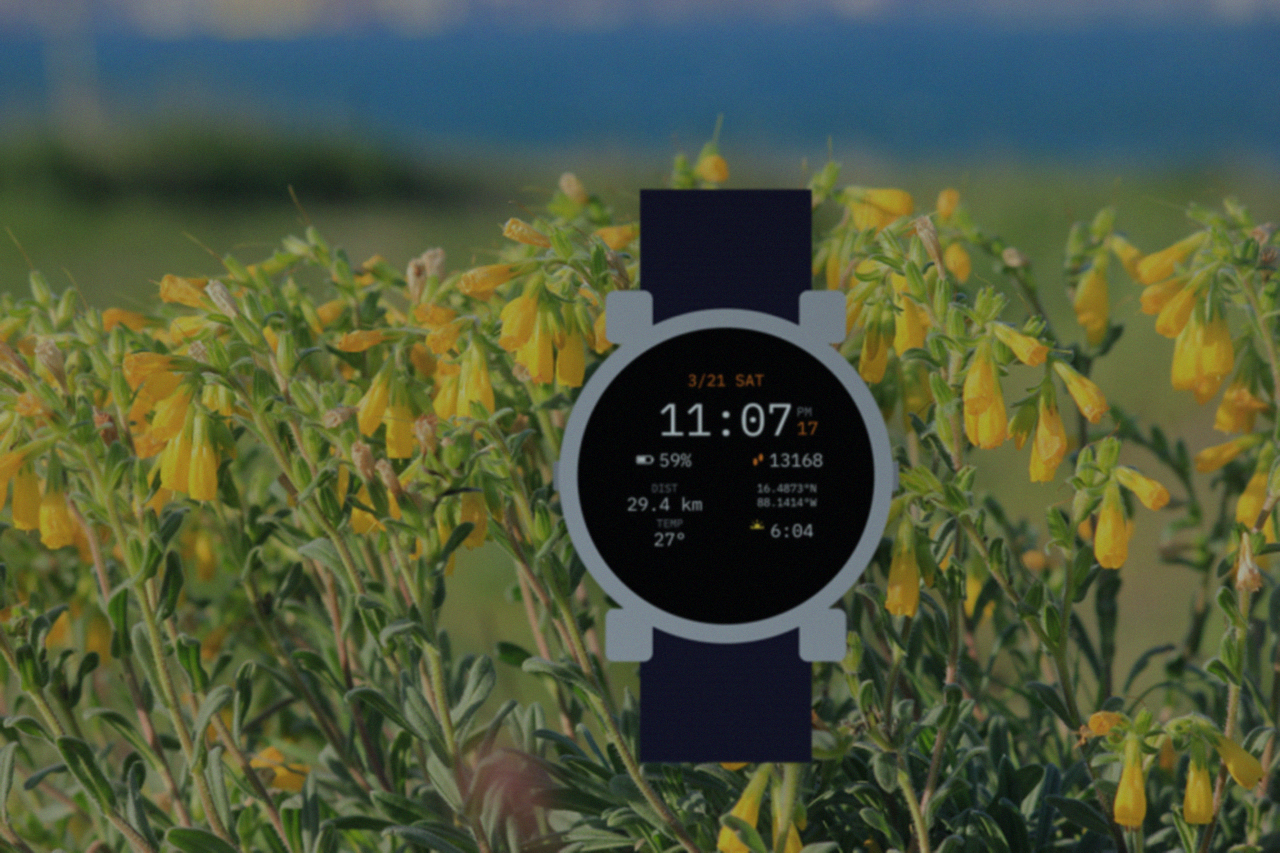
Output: 11.07.17
